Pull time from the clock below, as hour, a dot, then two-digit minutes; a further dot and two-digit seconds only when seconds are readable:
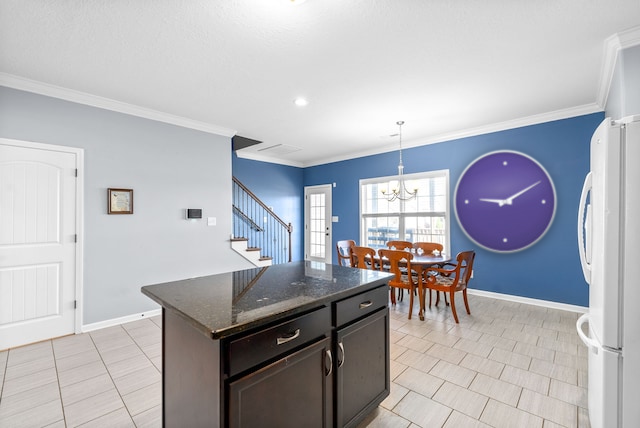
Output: 9.10
